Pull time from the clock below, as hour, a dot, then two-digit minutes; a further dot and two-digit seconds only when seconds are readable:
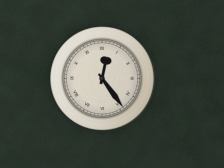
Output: 12.24
